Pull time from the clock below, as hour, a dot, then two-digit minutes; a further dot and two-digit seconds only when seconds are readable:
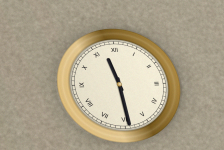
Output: 11.29
